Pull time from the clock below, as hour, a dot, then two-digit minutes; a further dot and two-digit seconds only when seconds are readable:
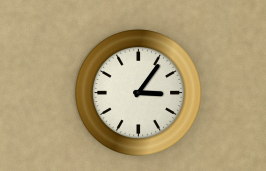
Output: 3.06
